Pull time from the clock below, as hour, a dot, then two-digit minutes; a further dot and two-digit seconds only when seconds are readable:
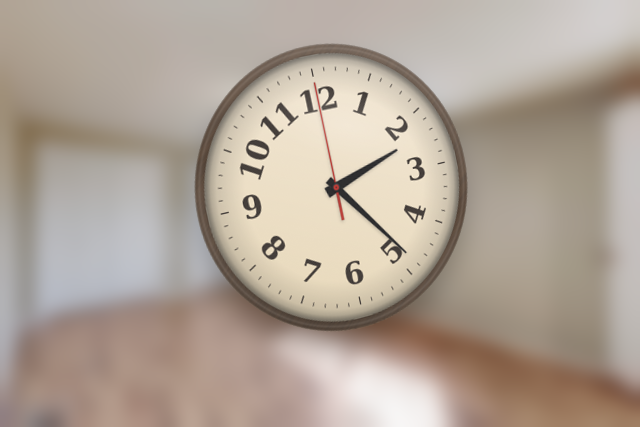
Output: 2.24.00
